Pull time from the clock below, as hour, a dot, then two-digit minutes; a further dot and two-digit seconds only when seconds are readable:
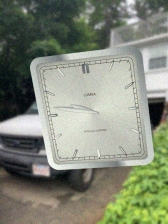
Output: 9.47
